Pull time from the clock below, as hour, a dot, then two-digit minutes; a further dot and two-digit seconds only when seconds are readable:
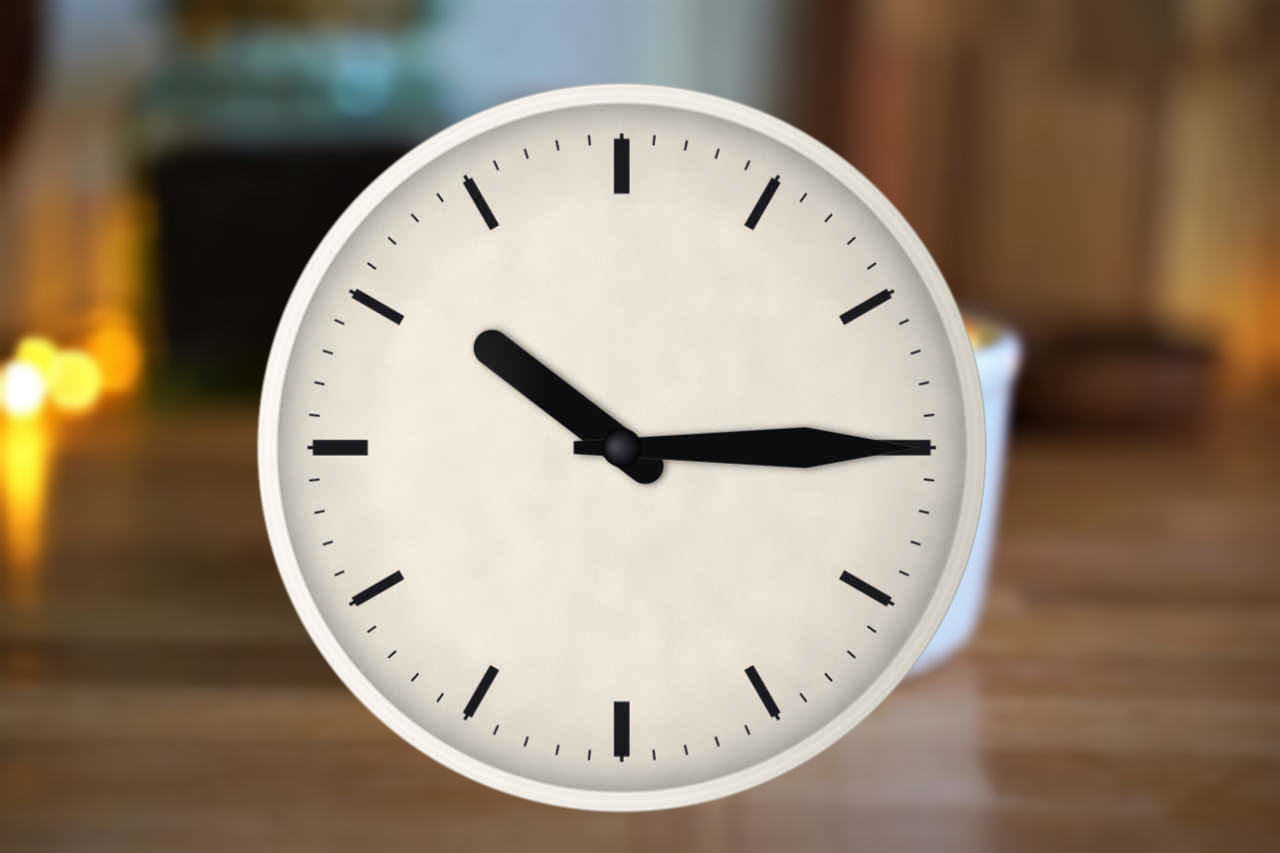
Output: 10.15
